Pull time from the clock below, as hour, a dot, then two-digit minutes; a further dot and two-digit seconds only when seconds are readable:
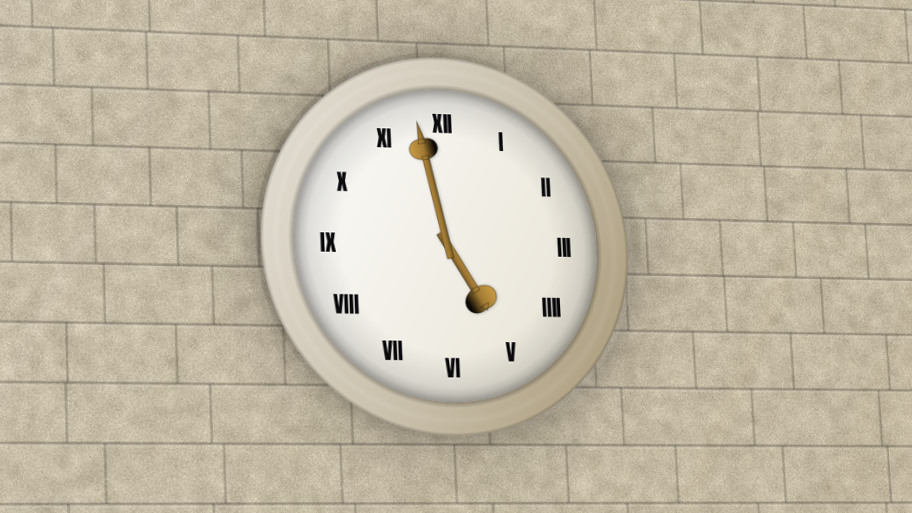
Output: 4.58
